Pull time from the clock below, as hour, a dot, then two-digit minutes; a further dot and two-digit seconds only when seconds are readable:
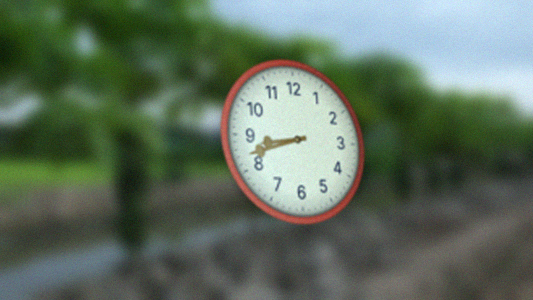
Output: 8.42
